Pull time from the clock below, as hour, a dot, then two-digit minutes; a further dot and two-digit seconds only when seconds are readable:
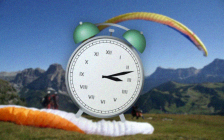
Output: 3.12
